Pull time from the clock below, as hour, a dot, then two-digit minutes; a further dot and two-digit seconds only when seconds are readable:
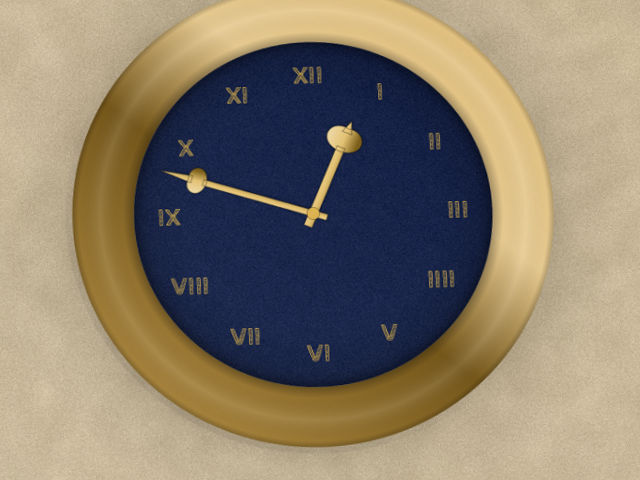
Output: 12.48
